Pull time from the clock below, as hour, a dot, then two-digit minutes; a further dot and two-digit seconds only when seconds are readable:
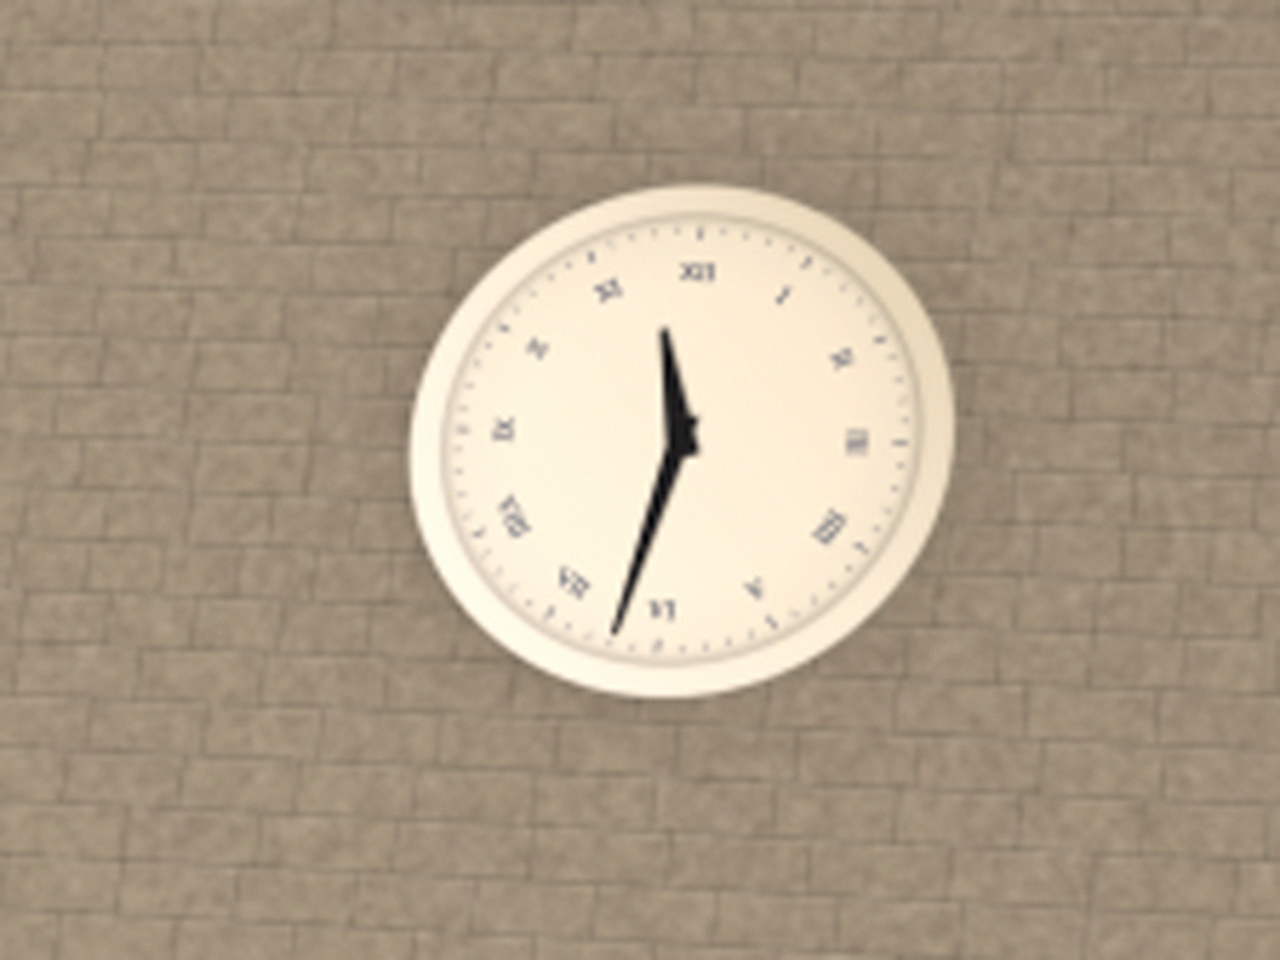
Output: 11.32
